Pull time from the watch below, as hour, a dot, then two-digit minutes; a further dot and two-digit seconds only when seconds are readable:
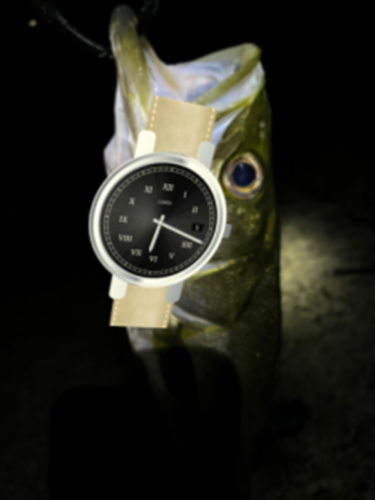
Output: 6.18
